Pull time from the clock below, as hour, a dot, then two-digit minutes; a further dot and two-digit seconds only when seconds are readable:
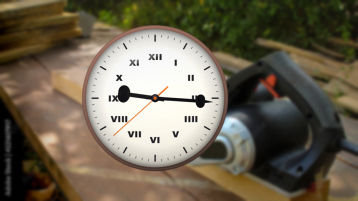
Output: 9.15.38
